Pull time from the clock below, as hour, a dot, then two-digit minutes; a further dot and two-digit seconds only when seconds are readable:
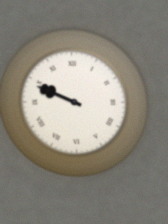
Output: 9.49
